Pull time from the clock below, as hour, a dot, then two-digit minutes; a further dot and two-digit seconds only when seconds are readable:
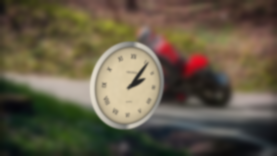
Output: 2.06
